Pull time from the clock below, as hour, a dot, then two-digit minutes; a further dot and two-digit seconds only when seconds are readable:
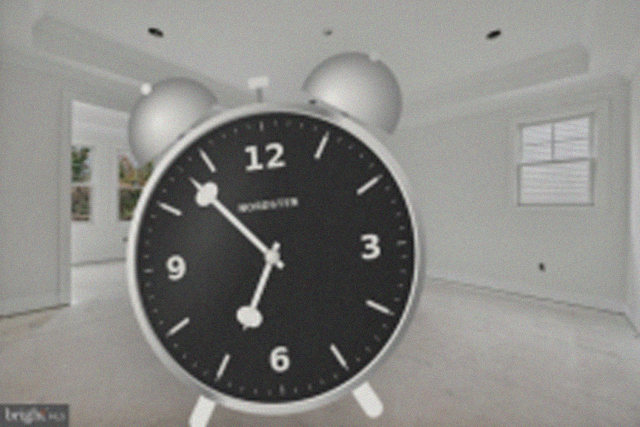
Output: 6.53
